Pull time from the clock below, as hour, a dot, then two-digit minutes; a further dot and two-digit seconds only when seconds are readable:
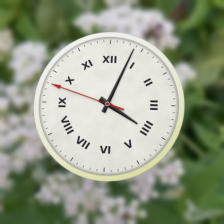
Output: 4.03.48
